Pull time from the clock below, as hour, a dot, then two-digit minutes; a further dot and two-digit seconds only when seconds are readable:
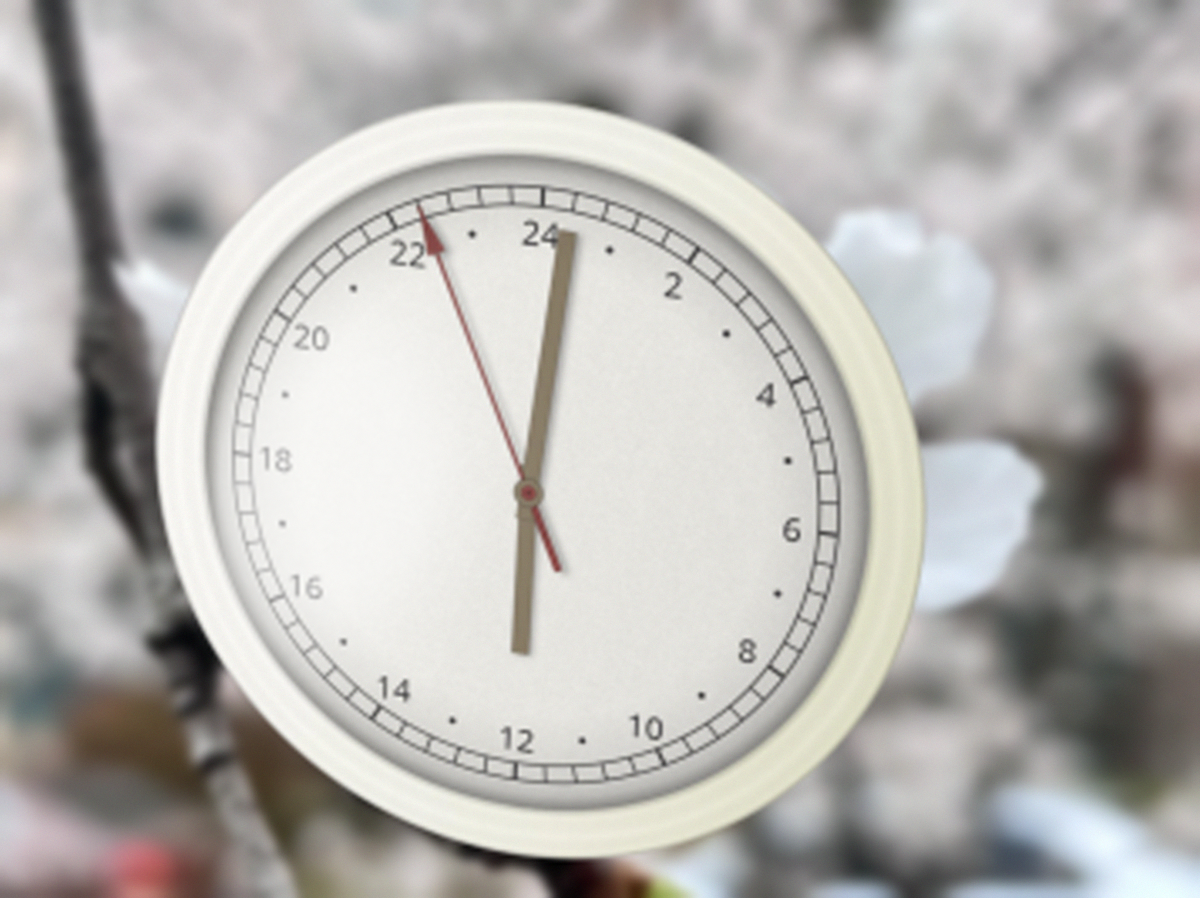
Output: 12.00.56
